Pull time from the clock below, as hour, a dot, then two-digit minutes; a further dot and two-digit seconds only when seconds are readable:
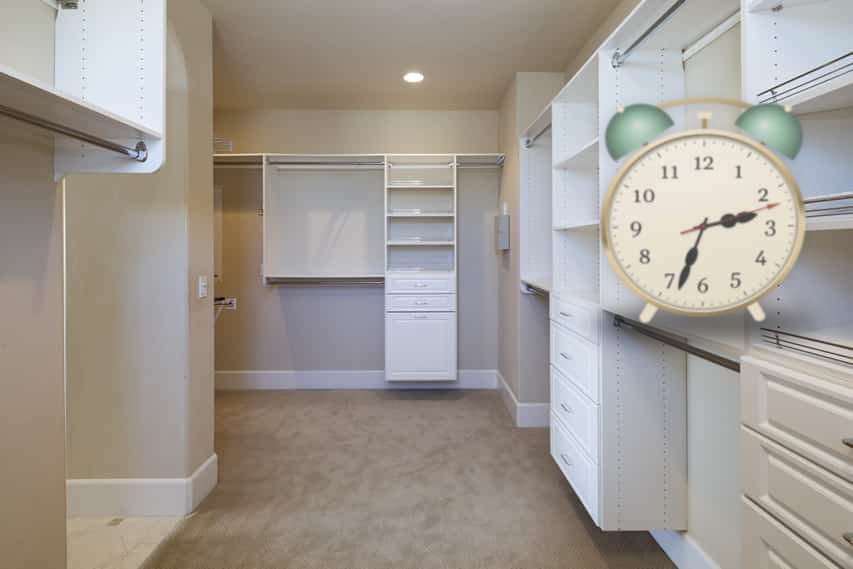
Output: 2.33.12
